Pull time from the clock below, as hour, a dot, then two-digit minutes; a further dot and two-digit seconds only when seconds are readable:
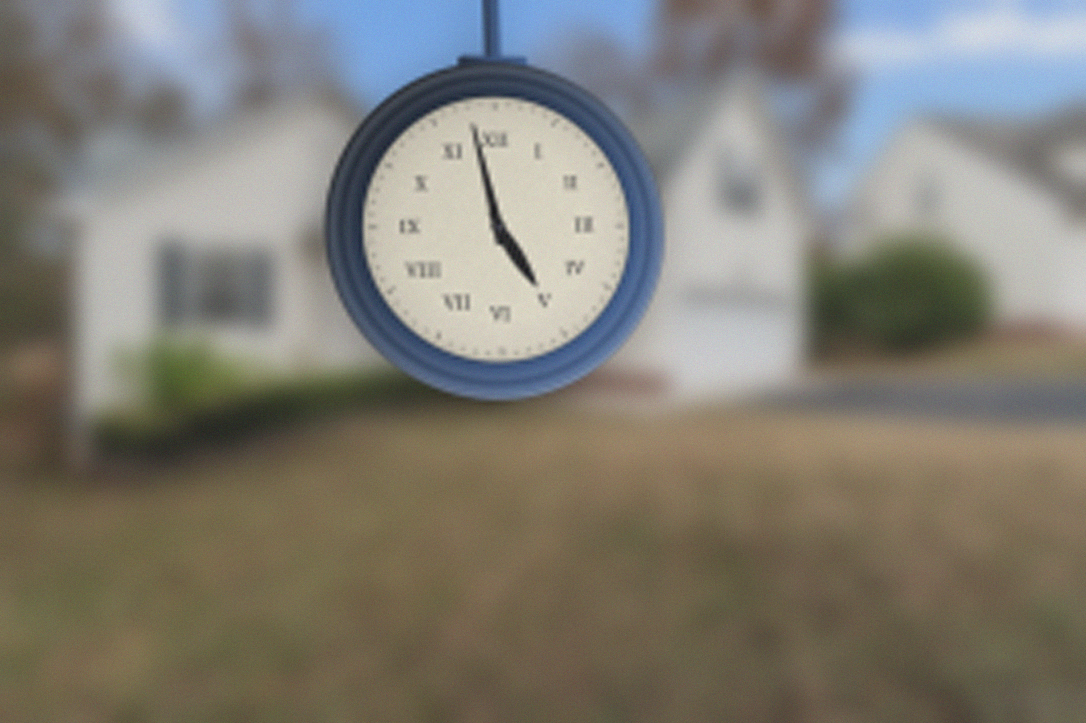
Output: 4.58
